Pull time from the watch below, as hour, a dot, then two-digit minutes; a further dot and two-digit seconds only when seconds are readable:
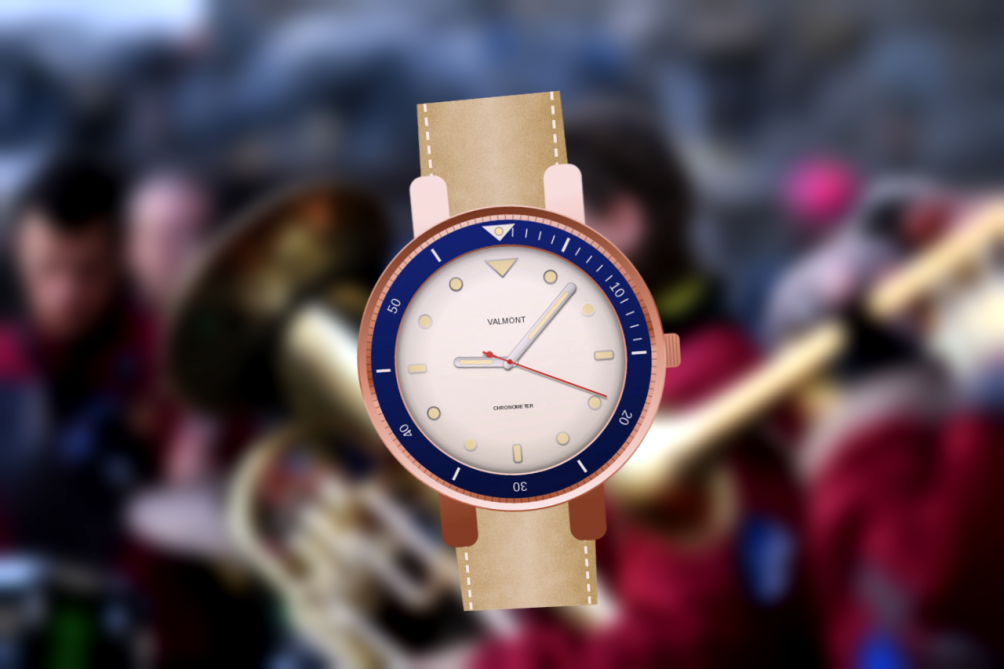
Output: 9.07.19
